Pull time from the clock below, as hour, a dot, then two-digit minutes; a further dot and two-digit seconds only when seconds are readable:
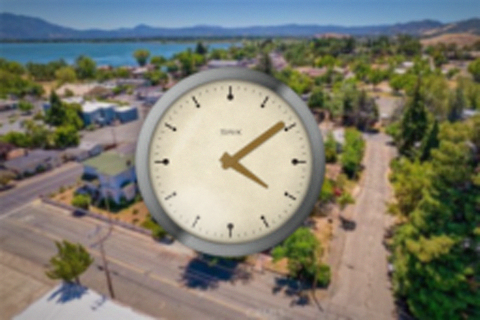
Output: 4.09
